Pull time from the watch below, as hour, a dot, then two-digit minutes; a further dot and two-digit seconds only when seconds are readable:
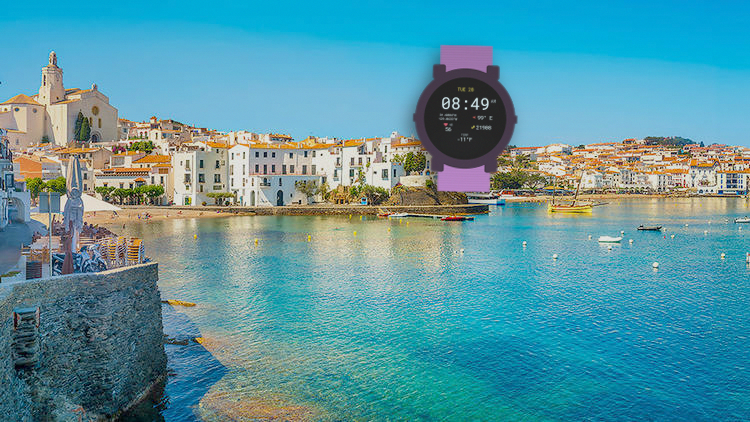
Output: 8.49
